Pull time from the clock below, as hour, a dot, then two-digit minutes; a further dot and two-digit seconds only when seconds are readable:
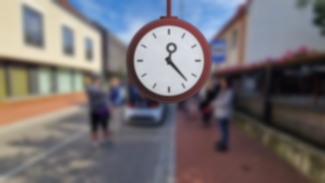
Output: 12.23
